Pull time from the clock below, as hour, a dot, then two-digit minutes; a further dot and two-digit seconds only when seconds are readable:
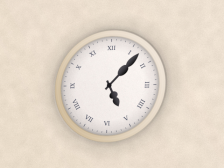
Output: 5.07
